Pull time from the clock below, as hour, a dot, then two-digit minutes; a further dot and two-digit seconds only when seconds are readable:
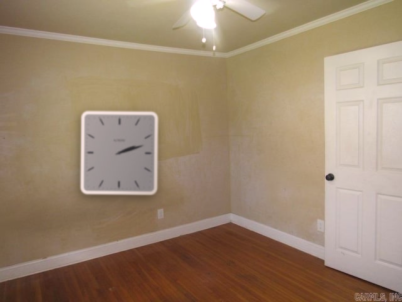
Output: 2.12
